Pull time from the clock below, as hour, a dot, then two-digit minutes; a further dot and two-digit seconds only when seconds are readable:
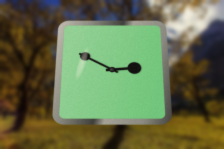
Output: 2.50
